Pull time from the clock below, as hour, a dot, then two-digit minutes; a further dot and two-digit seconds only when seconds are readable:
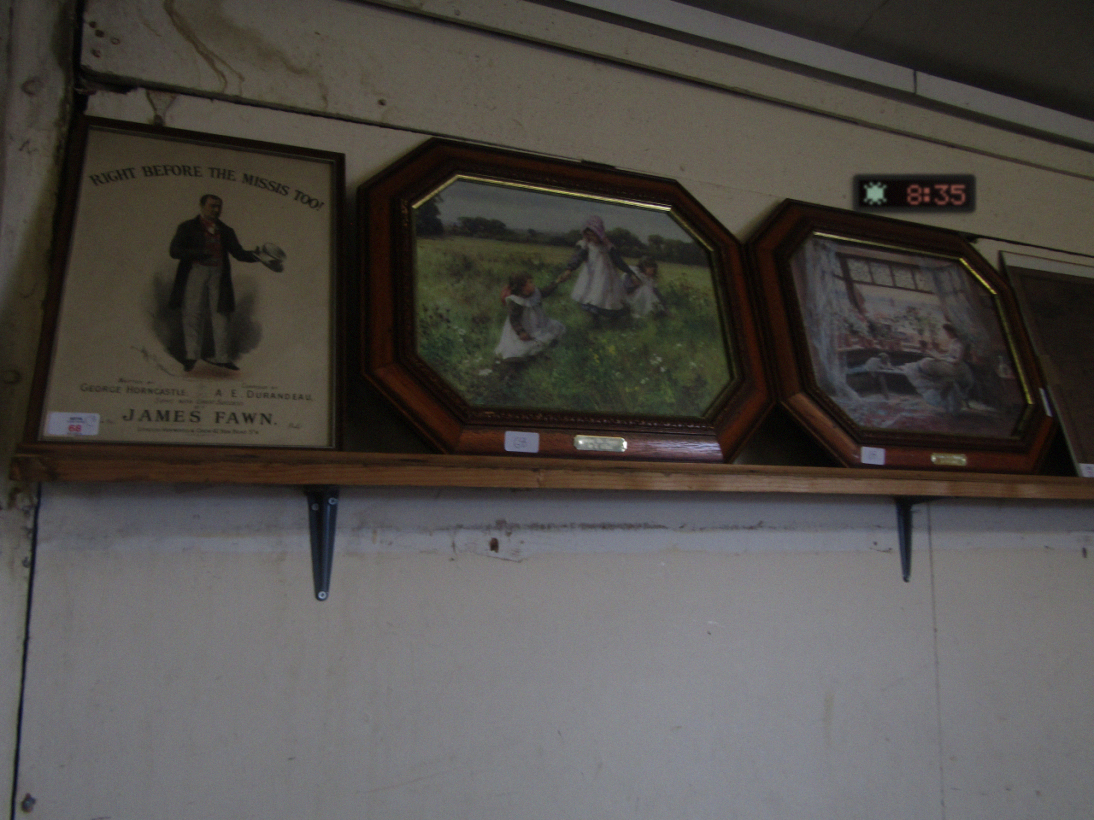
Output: 8.35
